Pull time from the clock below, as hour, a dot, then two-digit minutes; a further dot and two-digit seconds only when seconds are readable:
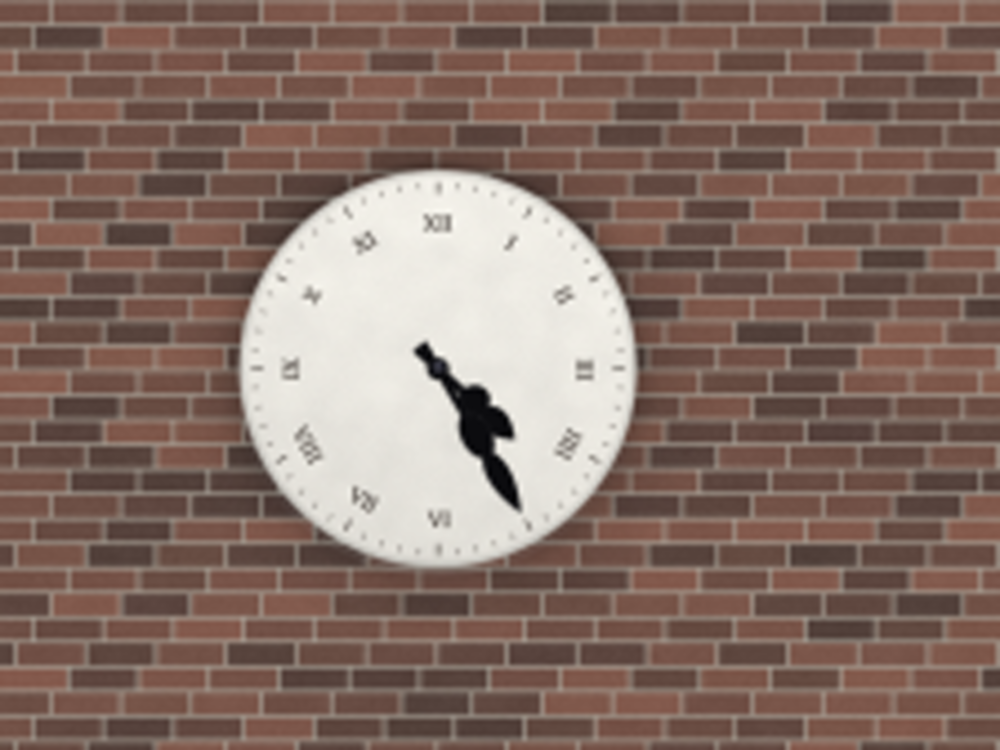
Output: 4.25
